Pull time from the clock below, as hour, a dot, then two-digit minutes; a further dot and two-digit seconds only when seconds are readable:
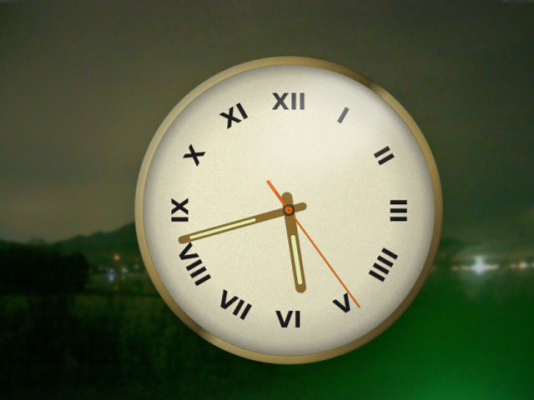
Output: 5.42.24
